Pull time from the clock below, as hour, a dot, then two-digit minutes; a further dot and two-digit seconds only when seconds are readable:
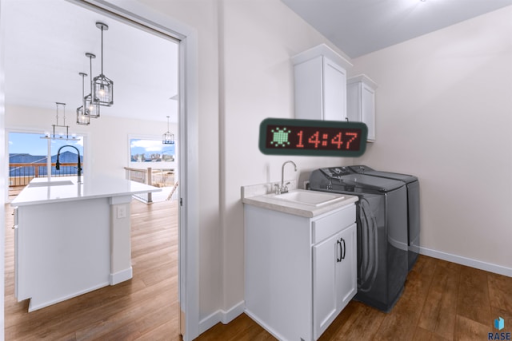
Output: 14.47
